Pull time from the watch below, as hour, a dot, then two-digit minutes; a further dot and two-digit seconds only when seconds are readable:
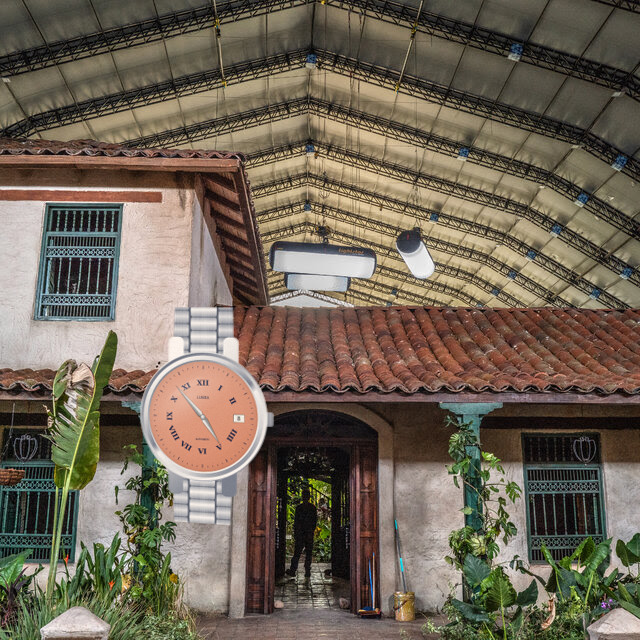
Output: 4.53
